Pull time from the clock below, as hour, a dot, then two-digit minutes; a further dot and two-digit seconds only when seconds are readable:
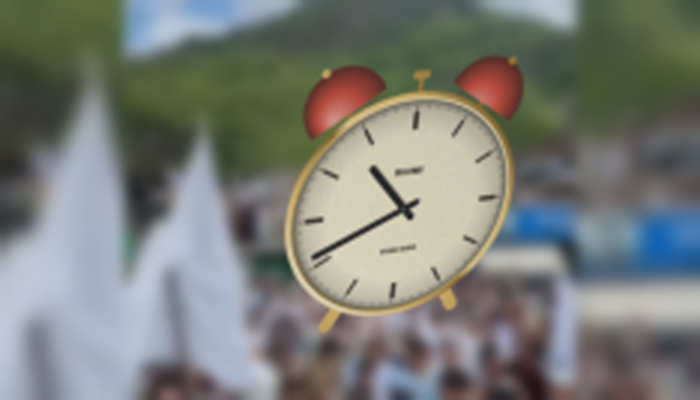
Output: 10.41
